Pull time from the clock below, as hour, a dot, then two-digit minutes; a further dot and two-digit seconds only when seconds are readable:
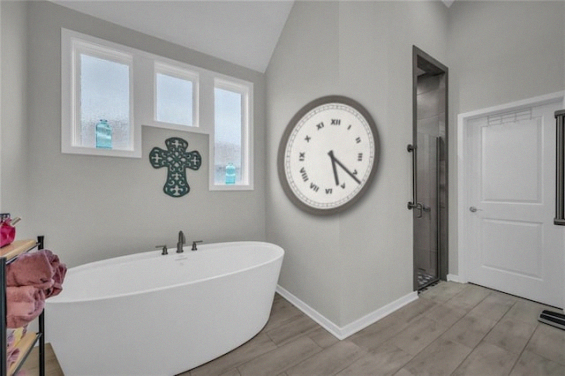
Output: 5.21
